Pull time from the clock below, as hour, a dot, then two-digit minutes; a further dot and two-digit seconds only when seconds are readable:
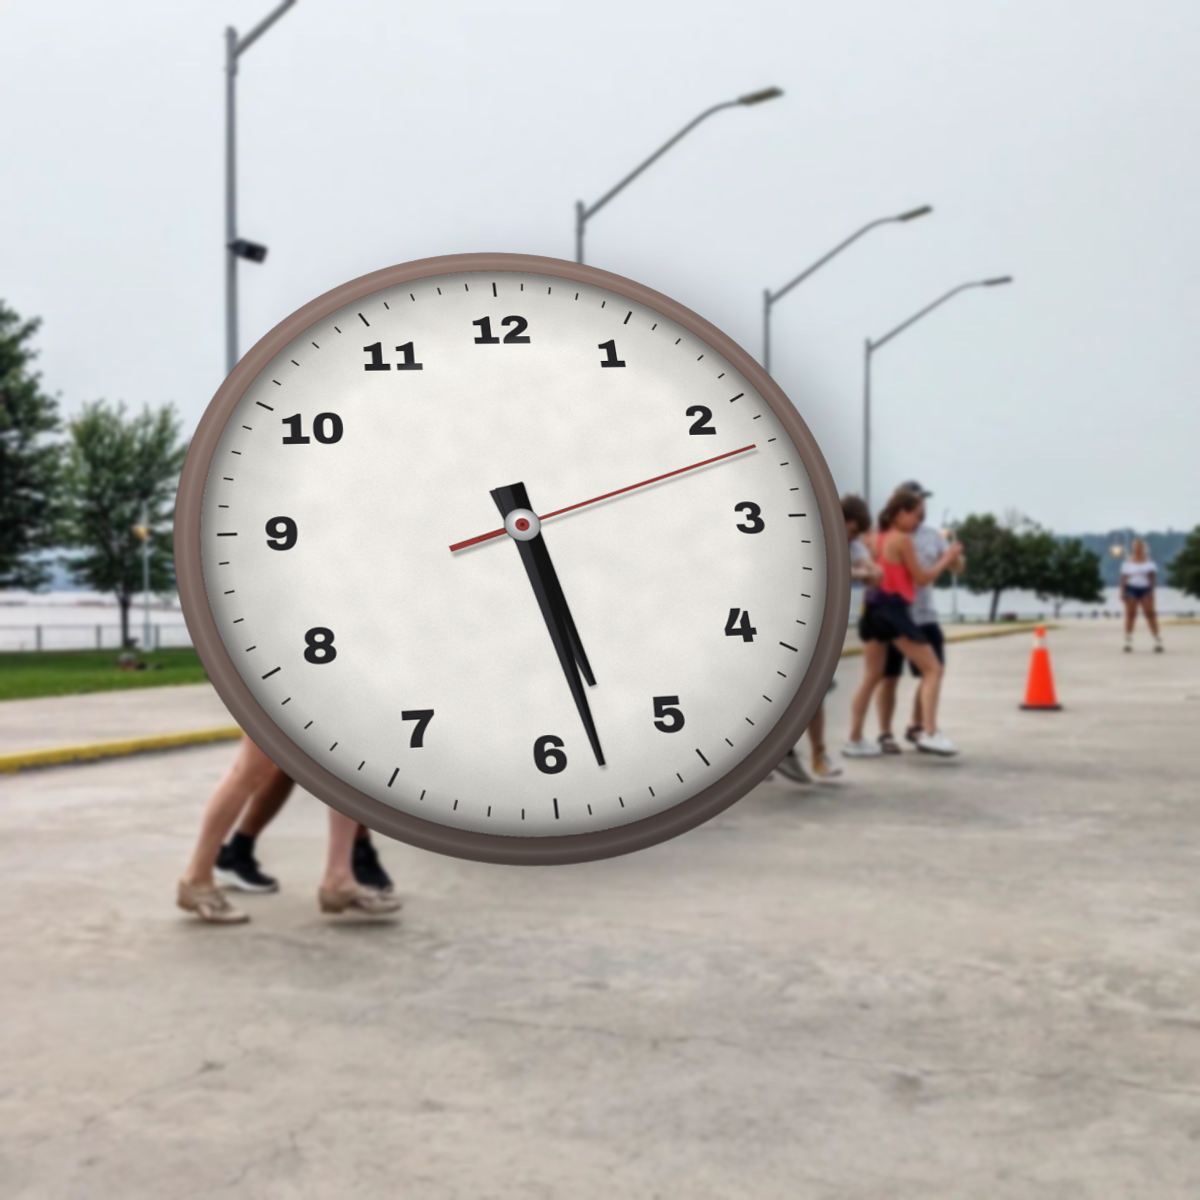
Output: 5.28.12
